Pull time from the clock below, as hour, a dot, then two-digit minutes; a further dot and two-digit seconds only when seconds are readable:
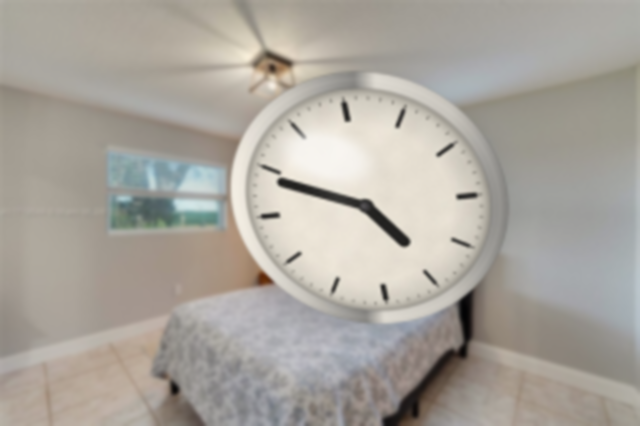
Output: 4.49
